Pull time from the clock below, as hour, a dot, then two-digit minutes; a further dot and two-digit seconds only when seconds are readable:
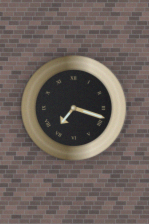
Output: 7.18
